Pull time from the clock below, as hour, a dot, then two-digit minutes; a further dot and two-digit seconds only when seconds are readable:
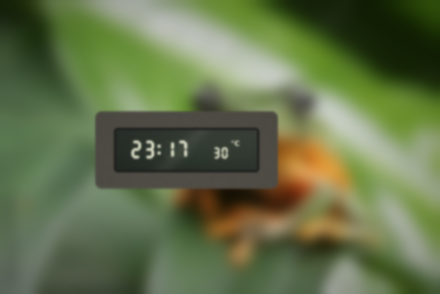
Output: 23.17
